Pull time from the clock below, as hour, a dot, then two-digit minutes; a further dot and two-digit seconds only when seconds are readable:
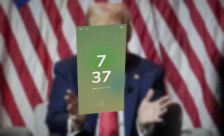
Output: 7.37
